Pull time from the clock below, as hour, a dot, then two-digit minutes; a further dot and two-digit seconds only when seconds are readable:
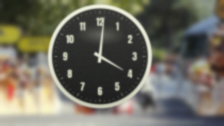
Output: 4.01
